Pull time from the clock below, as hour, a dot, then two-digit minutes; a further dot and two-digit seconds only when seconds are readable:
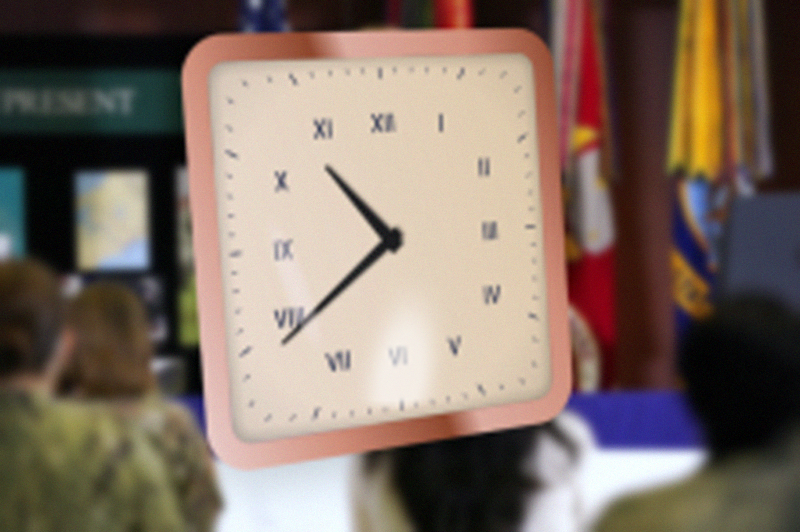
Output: 10.39
